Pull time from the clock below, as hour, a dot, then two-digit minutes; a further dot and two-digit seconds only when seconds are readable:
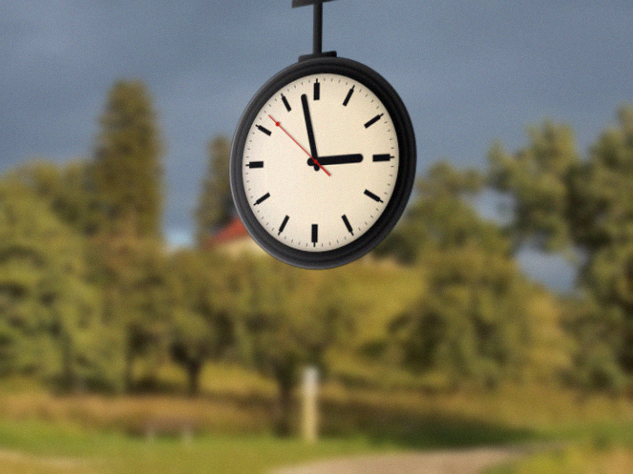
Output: 2.57.52
